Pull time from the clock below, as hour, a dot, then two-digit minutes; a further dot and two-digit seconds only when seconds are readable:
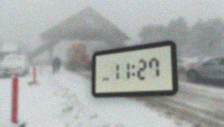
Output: 11.27
